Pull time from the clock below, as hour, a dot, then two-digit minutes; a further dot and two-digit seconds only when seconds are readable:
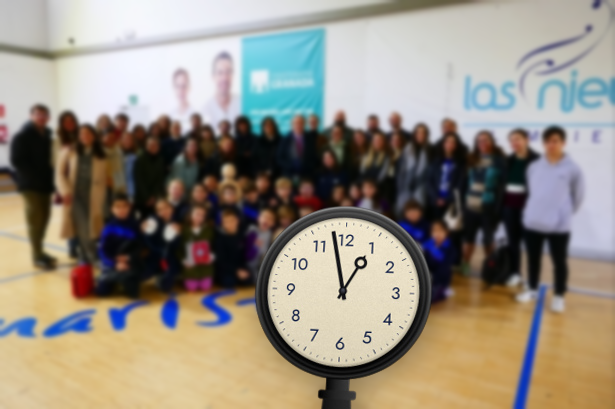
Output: 12.58
